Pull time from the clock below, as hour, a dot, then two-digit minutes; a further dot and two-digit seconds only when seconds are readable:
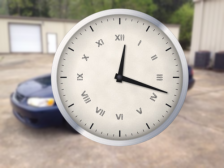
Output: 12.18
